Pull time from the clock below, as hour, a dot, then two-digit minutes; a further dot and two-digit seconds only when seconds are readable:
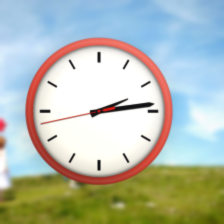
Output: 2.13.43
